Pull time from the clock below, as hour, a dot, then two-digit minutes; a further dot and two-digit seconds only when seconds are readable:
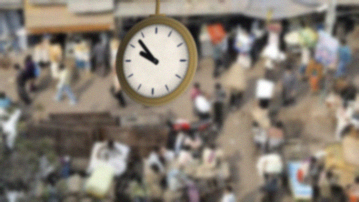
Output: 9.53
